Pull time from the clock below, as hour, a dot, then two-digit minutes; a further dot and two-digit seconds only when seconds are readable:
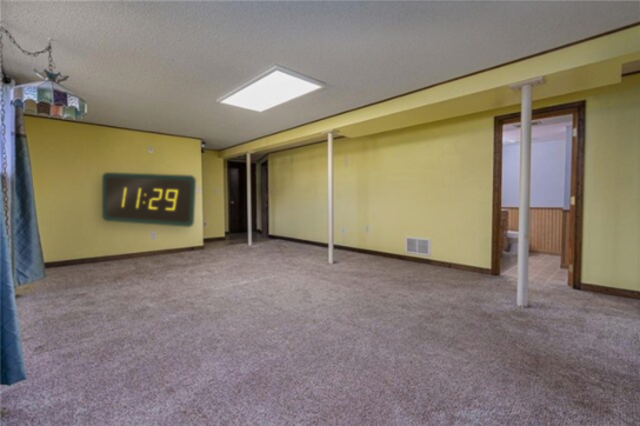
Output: 11.29
